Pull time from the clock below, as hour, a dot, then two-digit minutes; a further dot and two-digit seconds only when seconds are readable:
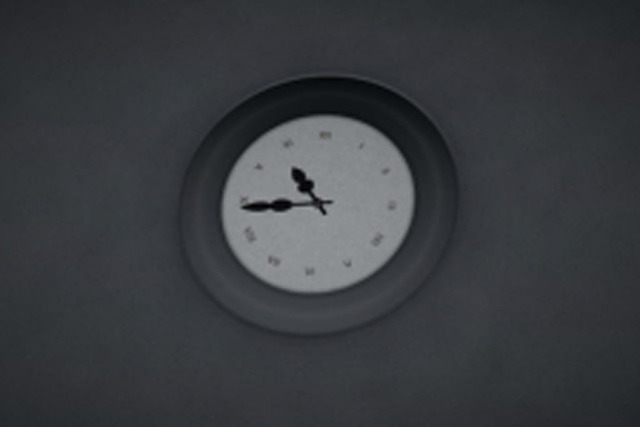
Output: 10.44
